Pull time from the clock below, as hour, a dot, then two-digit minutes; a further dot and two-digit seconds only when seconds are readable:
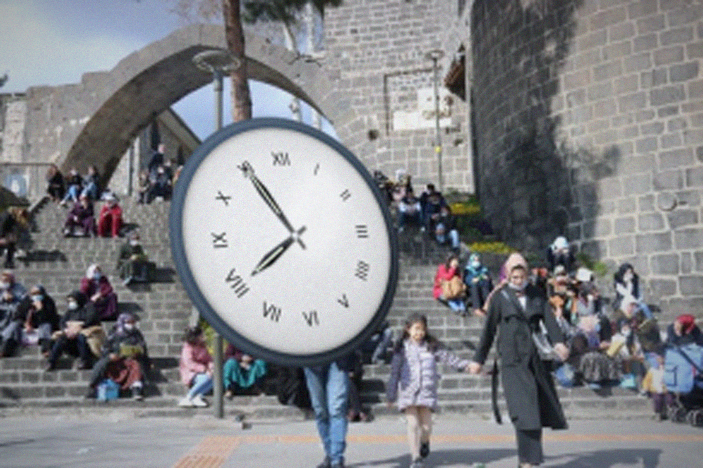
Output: 7.55
